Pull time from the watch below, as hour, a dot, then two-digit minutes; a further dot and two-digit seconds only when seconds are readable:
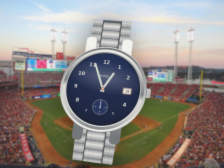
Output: 12.56
